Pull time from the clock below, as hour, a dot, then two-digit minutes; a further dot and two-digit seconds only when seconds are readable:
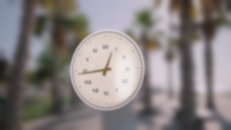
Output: 12.44
